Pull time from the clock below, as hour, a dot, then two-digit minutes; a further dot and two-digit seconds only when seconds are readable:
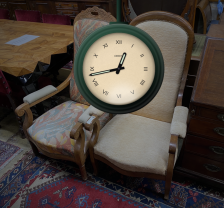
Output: 12.43
